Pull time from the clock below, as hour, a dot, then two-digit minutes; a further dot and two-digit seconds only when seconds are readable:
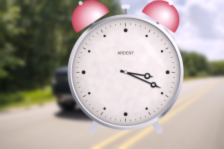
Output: 3.19
